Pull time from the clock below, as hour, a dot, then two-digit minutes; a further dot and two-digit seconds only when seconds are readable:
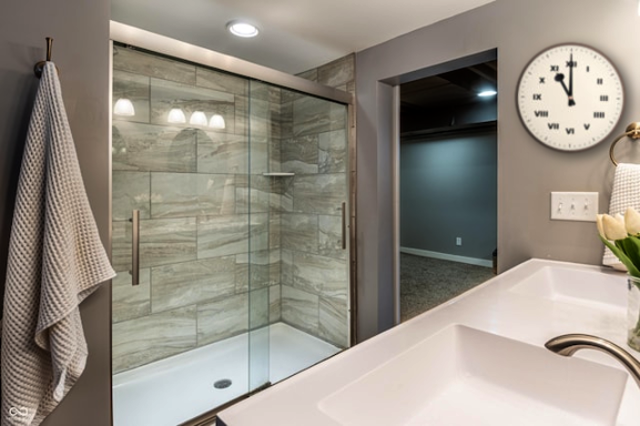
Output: 11.00
